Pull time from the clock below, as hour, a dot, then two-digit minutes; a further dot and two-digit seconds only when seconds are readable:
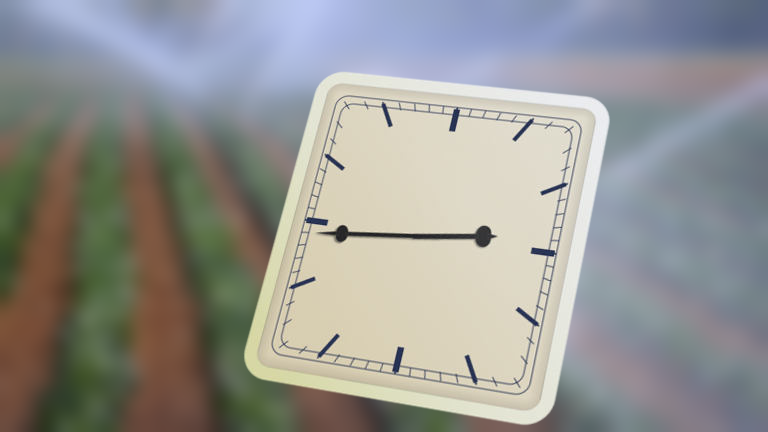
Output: 2.44
